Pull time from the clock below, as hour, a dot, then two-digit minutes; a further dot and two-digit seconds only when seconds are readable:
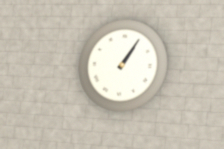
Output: 1.05
